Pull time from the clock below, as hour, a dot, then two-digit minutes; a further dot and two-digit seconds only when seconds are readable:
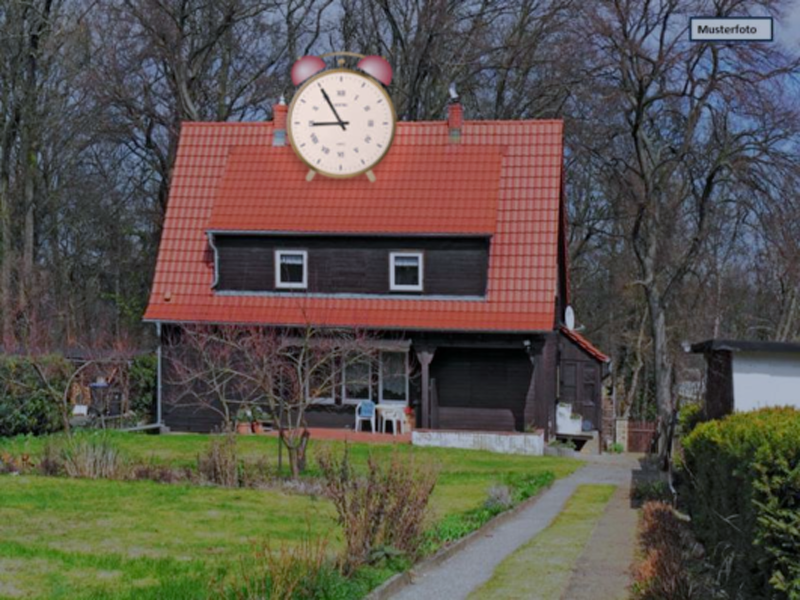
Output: 8.55
